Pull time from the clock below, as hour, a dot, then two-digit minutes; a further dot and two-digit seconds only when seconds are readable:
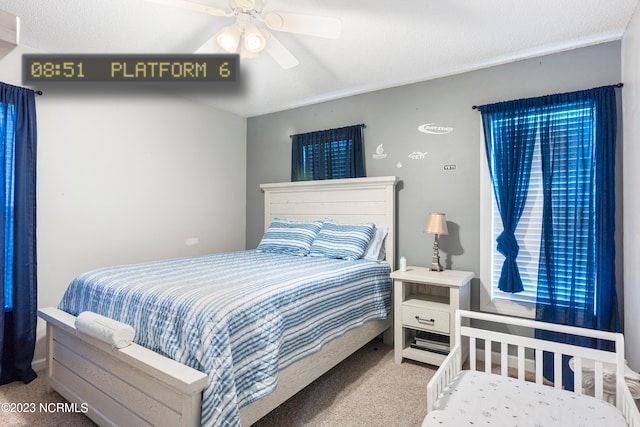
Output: 8.51
